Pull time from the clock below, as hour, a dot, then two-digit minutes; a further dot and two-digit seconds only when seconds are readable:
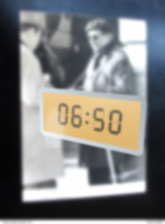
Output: 6.50
